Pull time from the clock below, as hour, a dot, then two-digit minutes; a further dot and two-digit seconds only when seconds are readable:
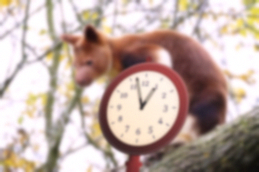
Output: 12.57
